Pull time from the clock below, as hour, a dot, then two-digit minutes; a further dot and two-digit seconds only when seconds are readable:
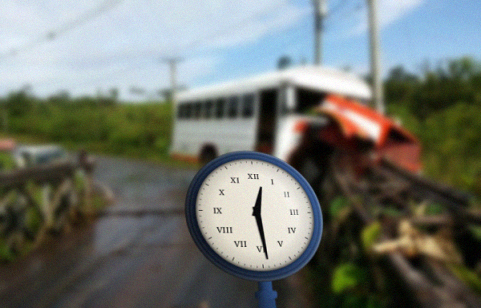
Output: 12.29
